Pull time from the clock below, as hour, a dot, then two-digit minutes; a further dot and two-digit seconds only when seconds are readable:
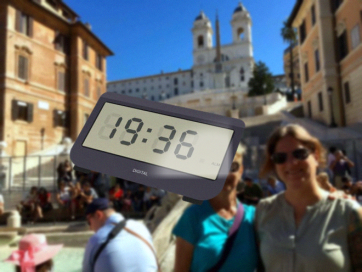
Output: 19.36
